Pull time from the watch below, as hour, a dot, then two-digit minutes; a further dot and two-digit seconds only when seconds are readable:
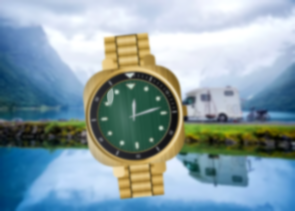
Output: 12.13
